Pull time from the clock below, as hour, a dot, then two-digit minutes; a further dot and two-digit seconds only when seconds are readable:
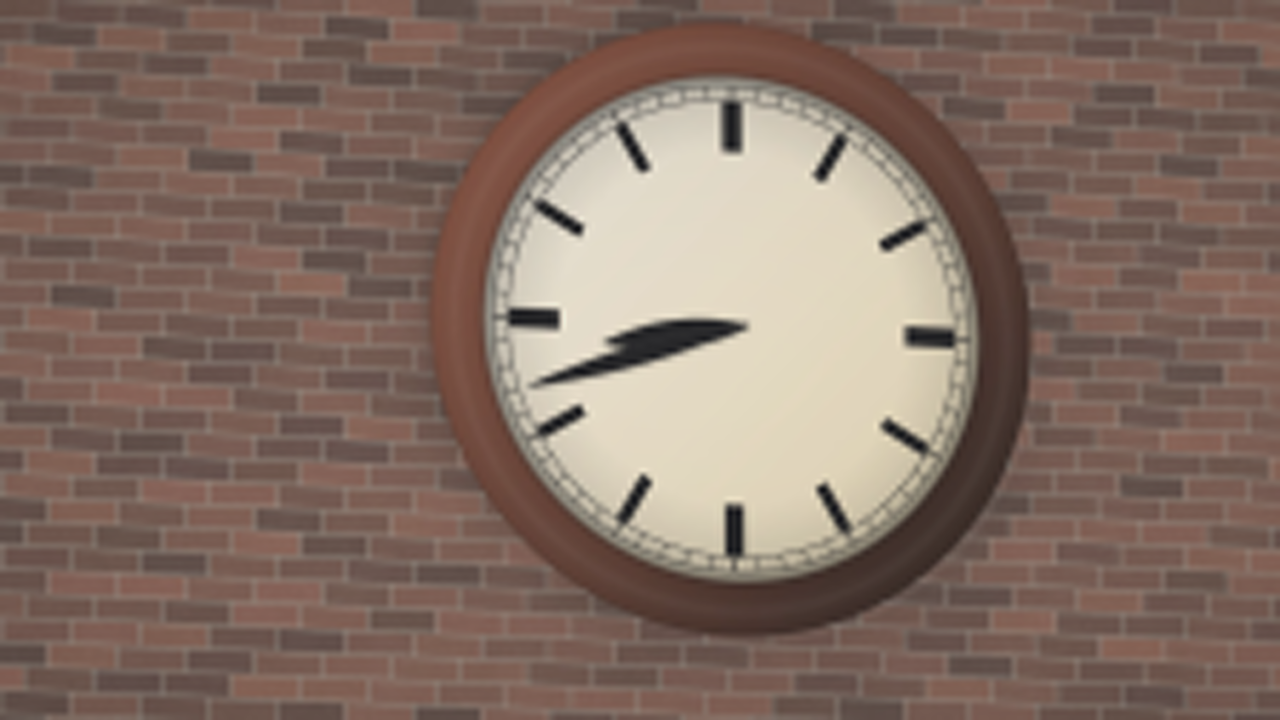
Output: 8.42
